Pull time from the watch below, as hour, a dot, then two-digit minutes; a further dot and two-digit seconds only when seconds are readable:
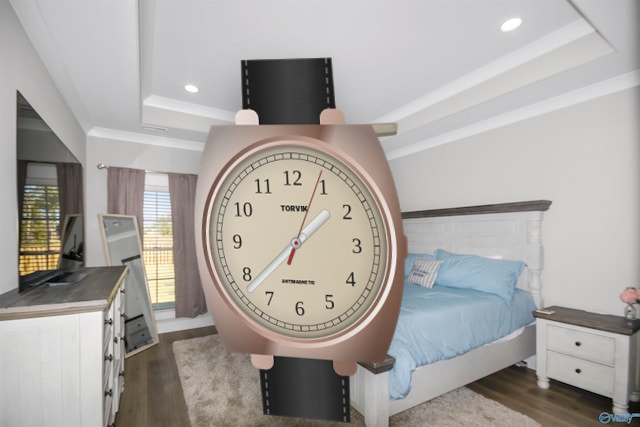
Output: 1.38.04
